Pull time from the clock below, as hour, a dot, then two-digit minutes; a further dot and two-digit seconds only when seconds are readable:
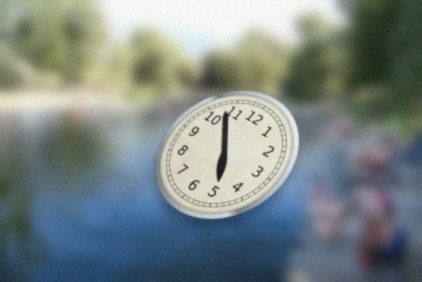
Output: 4.53
